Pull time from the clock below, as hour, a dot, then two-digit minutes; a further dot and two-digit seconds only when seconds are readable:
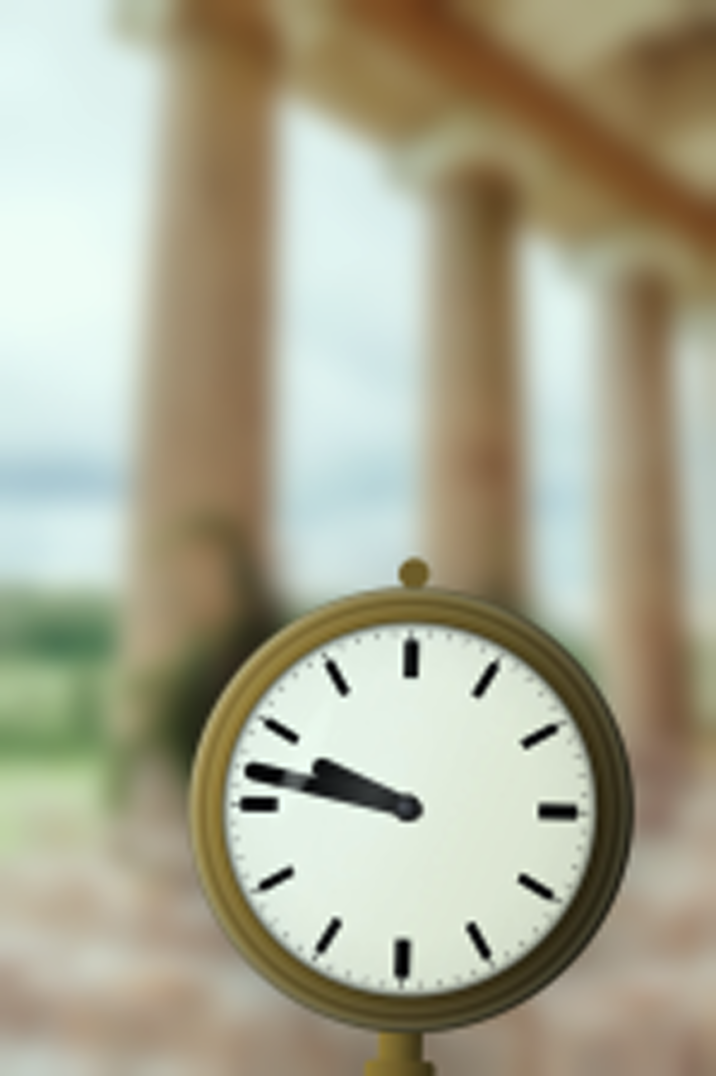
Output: 9.47
